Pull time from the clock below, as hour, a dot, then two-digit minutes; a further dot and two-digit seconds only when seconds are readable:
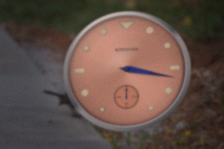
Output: 3.17
